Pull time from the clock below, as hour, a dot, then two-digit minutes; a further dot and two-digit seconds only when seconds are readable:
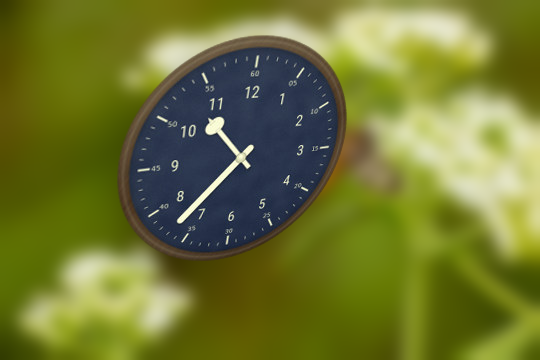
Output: 10.37
